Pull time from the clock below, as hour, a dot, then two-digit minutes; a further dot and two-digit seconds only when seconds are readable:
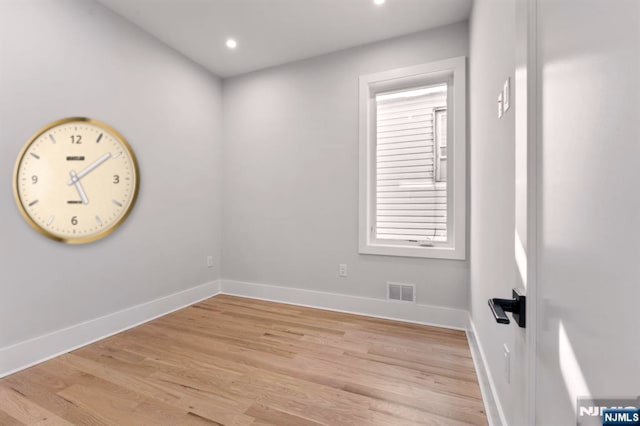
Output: 5.09
